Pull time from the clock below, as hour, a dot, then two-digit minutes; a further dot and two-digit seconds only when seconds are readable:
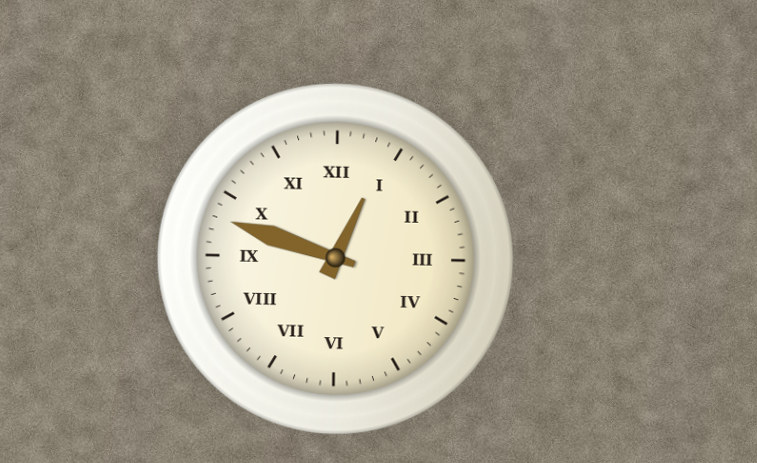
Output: 12.48
